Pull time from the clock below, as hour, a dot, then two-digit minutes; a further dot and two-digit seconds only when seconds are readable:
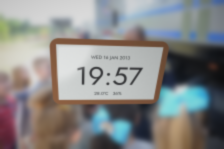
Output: 19.57
